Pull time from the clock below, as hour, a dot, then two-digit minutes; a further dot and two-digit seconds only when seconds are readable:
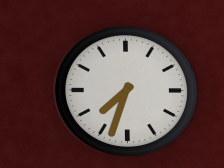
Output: 7.33
